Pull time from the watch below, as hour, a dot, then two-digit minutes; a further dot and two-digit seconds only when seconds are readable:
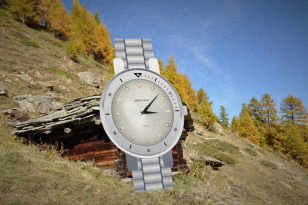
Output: 3.08
